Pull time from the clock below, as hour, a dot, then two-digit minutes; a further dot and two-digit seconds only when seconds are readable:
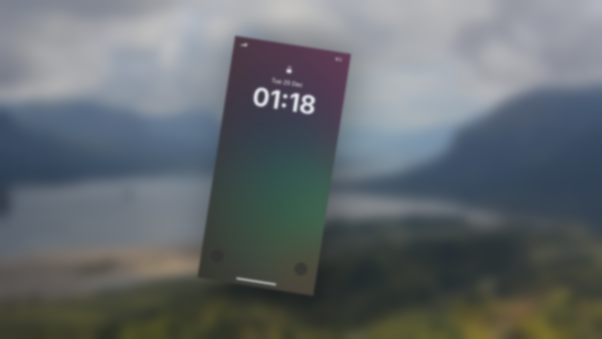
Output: 1.18
